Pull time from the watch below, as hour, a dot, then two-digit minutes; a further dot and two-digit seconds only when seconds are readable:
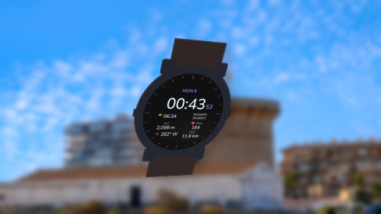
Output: 0.43
